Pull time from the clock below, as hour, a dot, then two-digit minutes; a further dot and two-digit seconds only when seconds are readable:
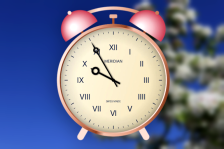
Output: 9.55
